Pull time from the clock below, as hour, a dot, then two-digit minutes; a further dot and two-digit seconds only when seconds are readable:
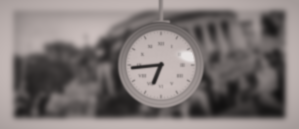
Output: 6.44
